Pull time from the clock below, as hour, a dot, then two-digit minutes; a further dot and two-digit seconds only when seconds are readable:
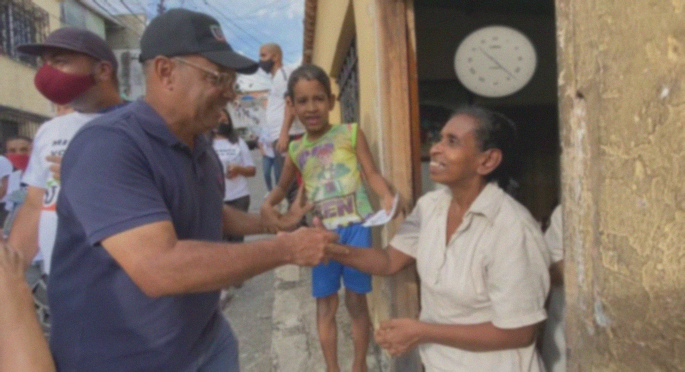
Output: 10.23
